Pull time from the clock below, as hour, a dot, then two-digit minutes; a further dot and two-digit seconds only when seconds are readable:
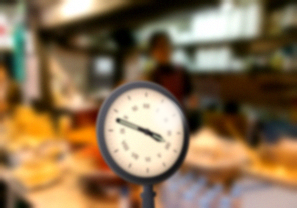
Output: 3.48
